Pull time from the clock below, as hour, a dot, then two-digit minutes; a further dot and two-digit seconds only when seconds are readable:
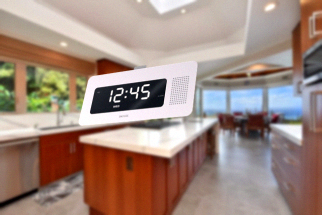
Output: 12.45
